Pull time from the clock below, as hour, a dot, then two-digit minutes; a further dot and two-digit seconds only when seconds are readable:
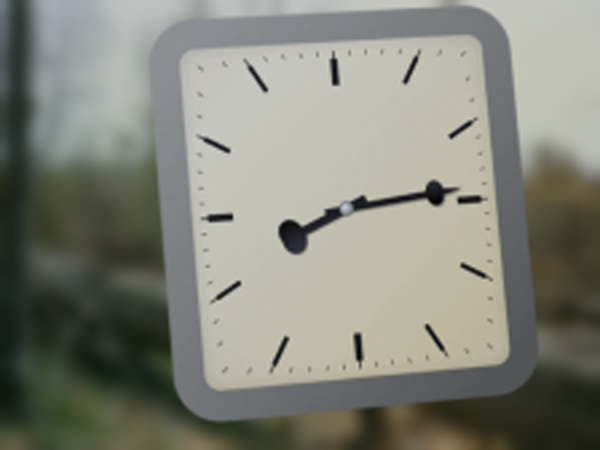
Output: 8.14
